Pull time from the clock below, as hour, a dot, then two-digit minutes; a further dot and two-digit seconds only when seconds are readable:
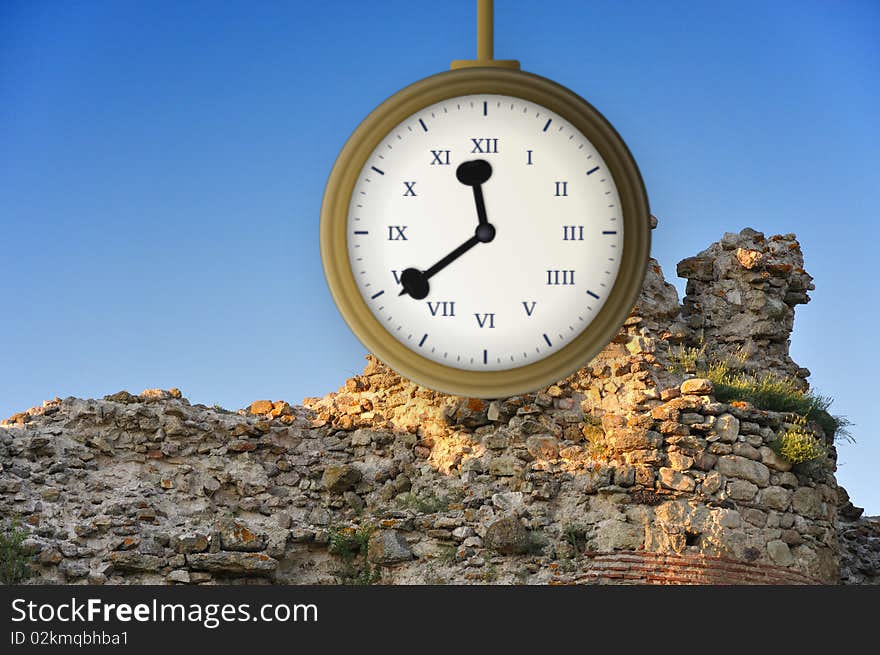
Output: 11.39
